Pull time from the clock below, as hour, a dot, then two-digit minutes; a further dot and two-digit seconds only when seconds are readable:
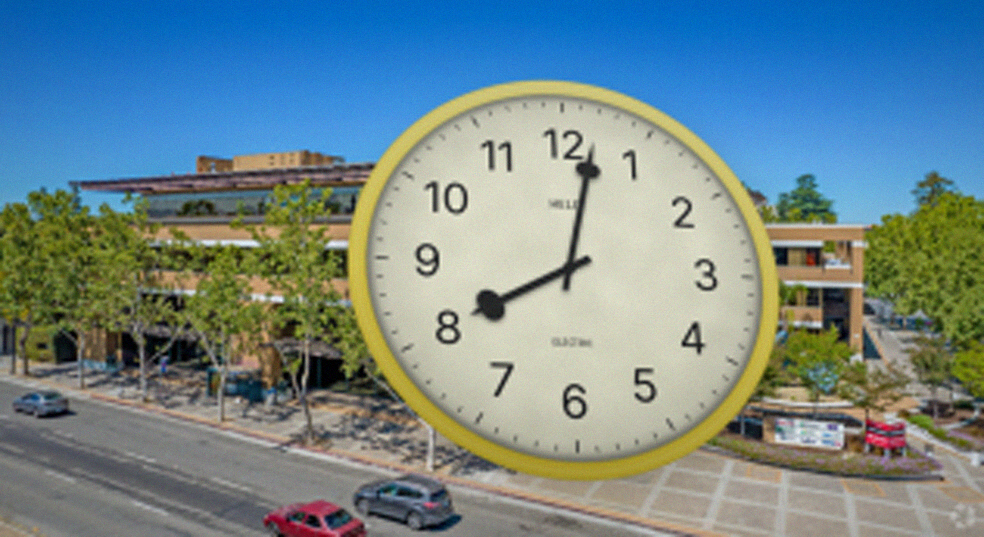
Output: 8.02
